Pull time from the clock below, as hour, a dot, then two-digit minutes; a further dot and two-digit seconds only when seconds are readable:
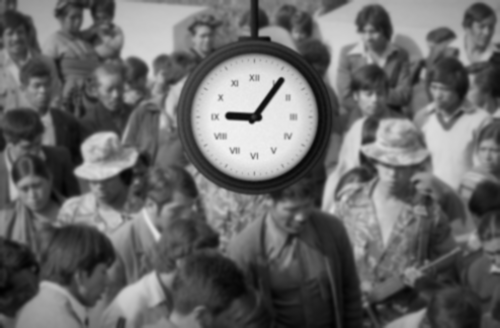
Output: 9.06
